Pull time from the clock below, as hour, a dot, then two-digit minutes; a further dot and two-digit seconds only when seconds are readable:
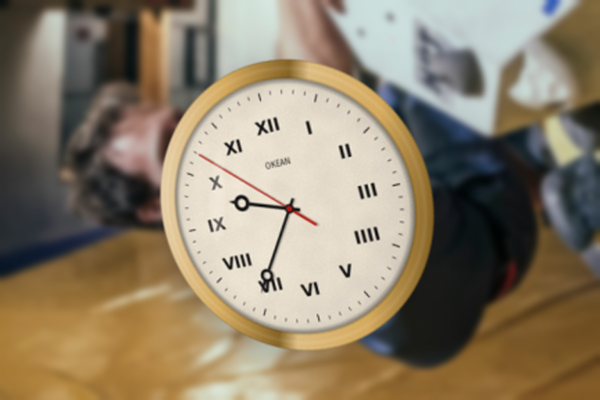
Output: 9.35.52
